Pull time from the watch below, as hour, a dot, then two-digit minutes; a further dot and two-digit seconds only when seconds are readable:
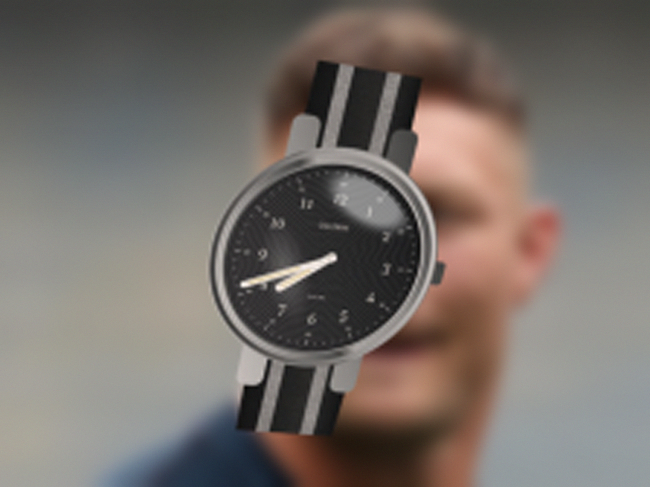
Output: 7.41
